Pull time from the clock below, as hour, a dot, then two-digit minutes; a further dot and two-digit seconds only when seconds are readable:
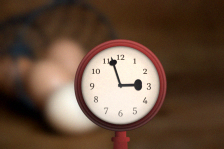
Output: 2.57
